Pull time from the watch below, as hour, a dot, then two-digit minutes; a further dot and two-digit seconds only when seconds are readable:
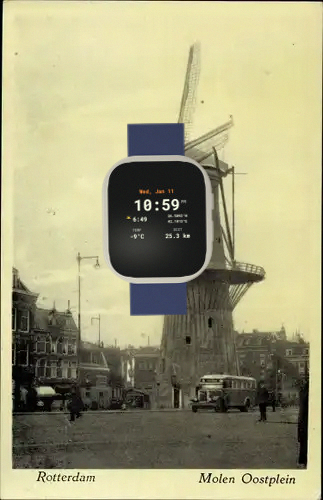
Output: 10.59
